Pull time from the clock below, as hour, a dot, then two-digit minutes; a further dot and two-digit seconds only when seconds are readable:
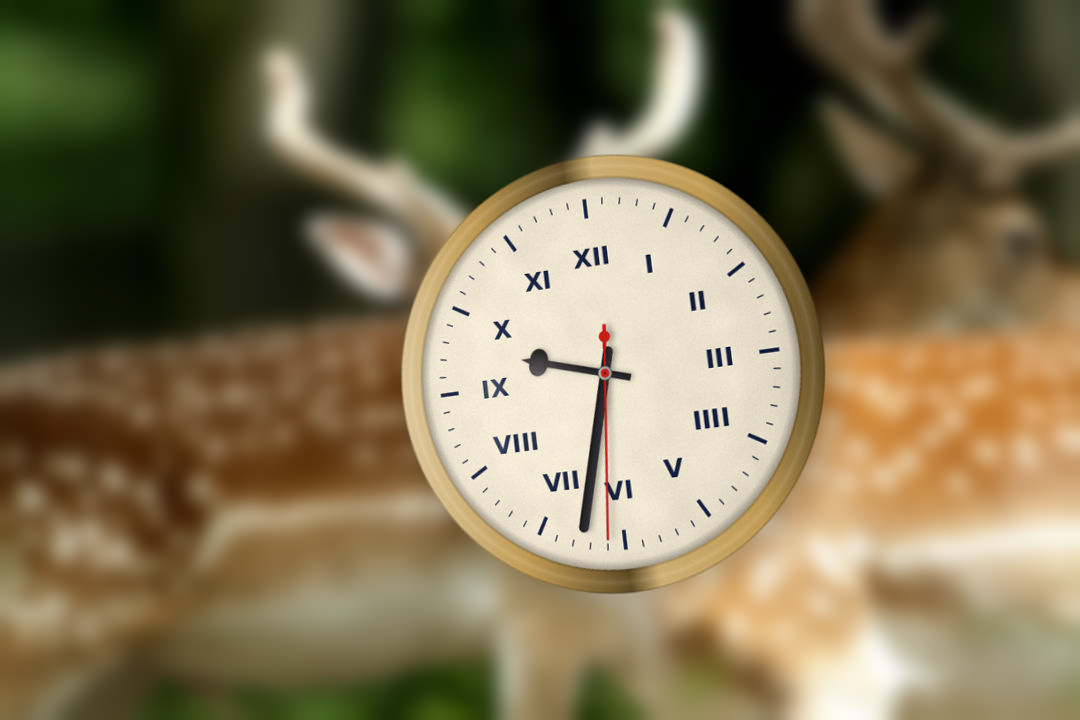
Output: 9.32.31
